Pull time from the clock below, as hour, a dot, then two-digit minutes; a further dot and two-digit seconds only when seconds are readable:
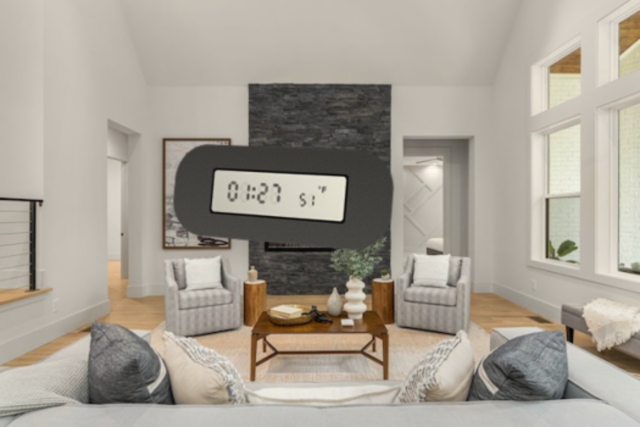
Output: 1.27
